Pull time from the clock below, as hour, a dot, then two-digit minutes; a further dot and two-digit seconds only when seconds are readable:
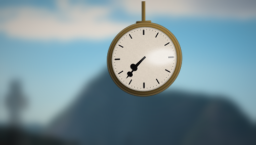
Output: 7.37
